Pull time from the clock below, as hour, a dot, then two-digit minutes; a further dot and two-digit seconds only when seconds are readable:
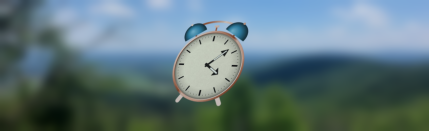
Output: 4.08
